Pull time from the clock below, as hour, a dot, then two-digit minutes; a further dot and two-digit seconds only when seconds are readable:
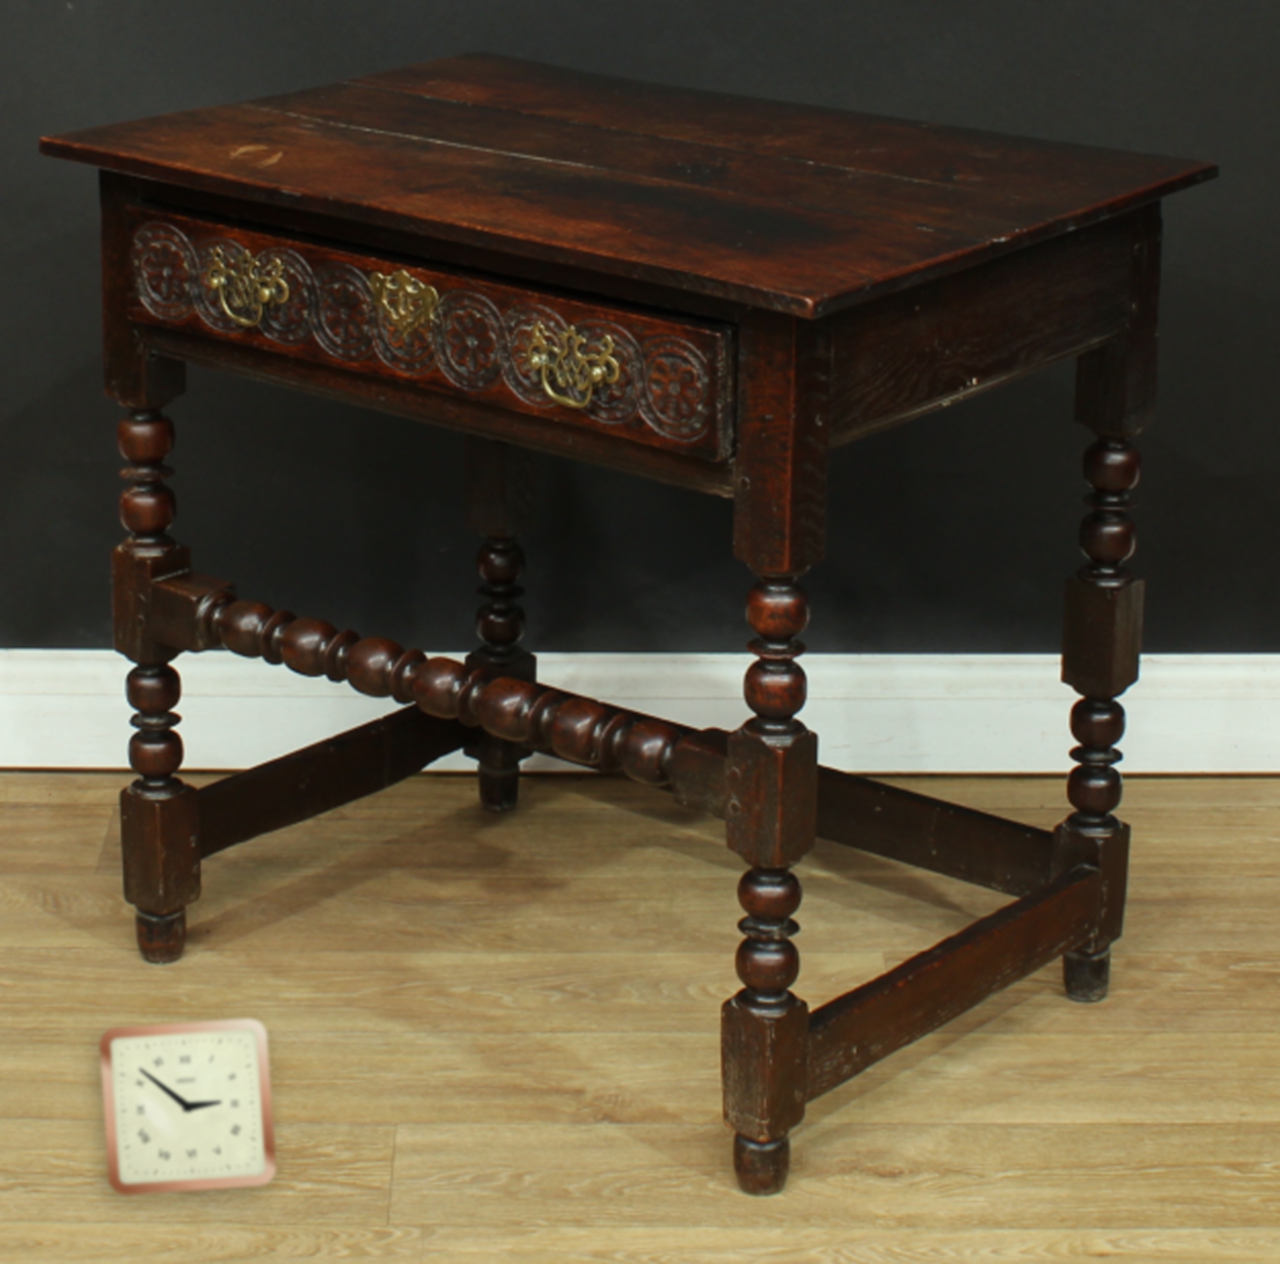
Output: 2.52
